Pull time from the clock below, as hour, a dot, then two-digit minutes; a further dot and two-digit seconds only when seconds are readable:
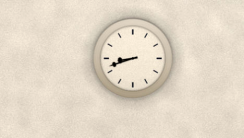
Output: 8.42
